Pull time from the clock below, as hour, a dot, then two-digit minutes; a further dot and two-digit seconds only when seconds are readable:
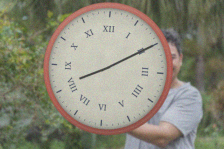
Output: 8.10
